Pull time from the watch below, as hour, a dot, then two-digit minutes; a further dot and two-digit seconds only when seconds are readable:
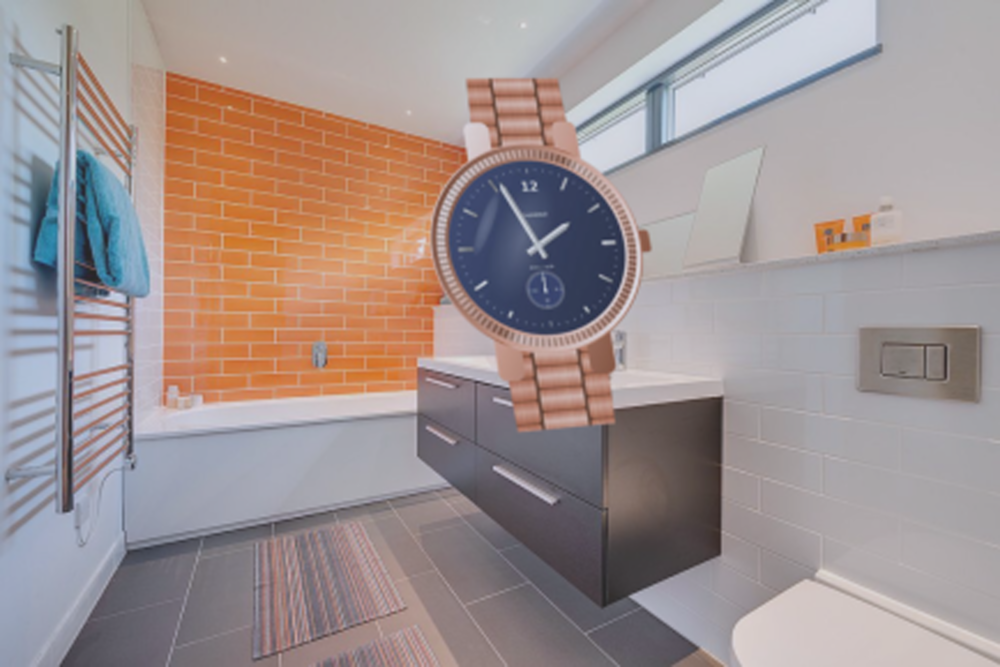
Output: 1.56
